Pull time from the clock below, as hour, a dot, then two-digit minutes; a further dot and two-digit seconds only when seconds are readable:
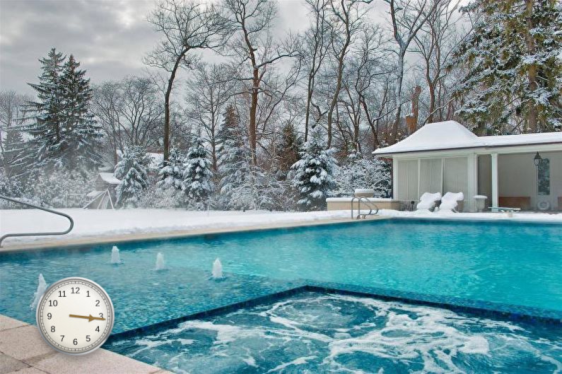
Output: 3.16
